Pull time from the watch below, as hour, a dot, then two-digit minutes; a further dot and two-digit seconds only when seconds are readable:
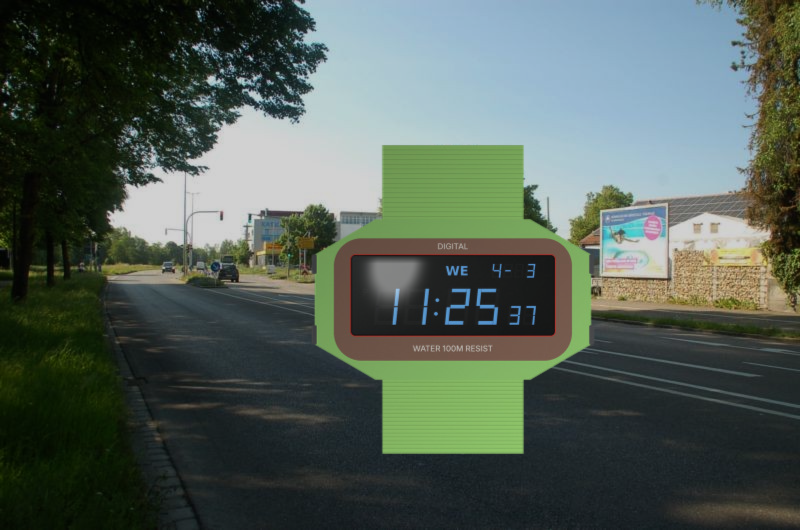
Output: 11.25.37
